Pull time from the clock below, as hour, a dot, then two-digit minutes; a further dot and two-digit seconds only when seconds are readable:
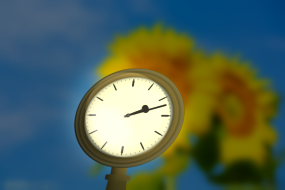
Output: 2.12
